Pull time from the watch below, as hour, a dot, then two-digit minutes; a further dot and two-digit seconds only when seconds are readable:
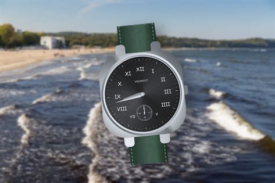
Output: 8.43
